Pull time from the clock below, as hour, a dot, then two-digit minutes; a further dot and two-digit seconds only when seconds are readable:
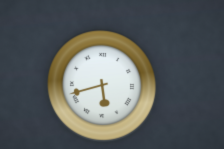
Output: 5.42
